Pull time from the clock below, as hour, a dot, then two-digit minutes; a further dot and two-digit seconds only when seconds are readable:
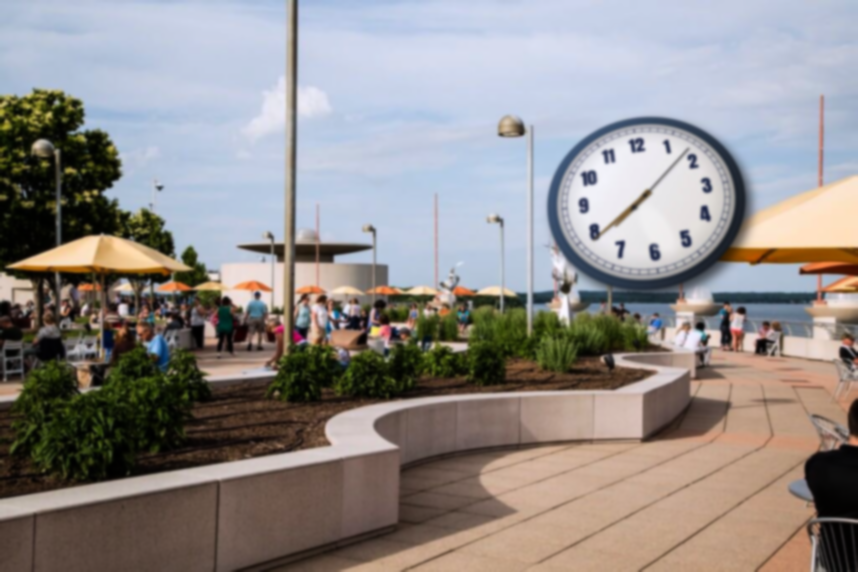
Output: 7.39.08
